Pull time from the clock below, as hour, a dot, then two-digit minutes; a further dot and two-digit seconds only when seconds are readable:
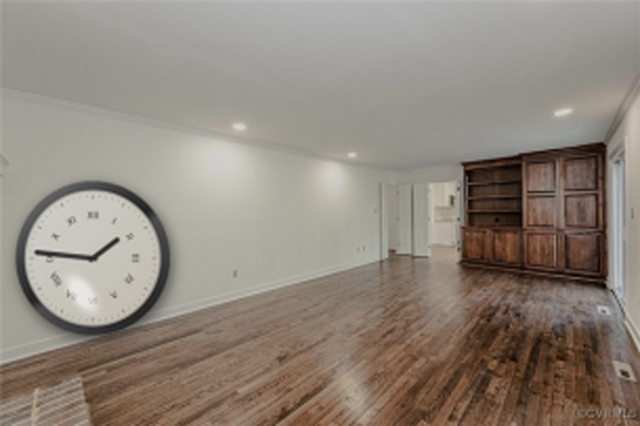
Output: 1.46
